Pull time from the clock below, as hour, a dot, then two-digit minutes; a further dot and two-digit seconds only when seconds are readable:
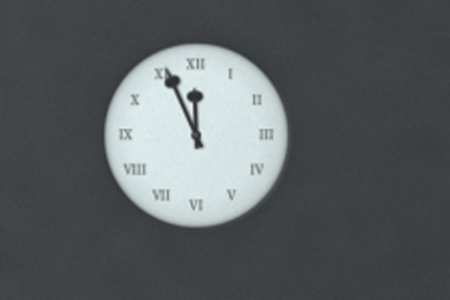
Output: 11.56
